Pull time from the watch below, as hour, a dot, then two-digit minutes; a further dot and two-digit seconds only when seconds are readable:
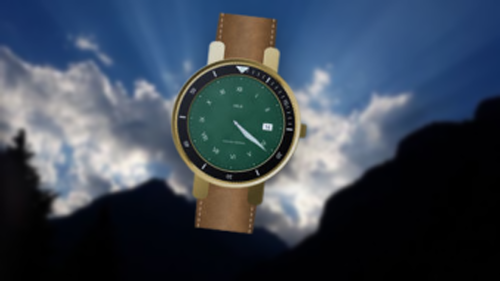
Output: 4.21
